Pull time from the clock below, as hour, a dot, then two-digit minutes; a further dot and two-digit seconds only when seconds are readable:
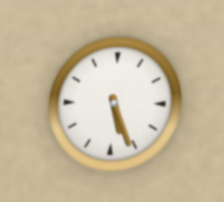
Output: 5.26
